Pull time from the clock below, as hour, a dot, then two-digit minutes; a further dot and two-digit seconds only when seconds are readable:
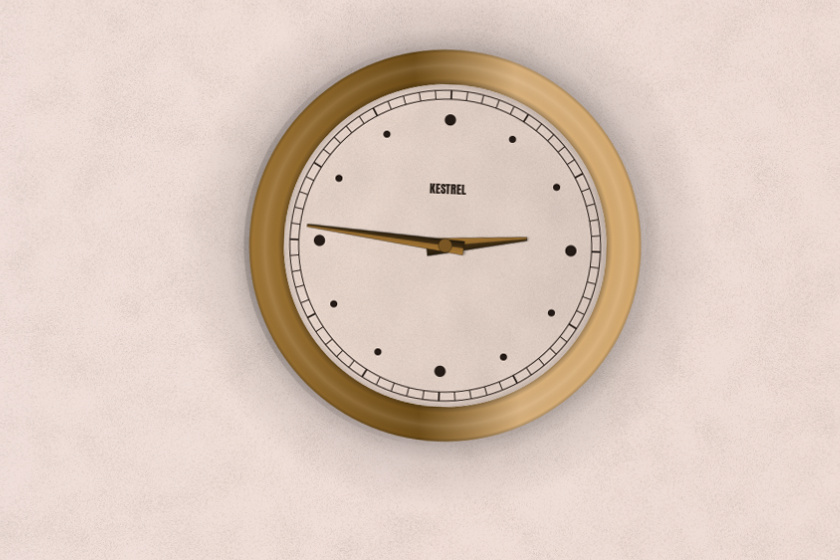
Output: 2.46
